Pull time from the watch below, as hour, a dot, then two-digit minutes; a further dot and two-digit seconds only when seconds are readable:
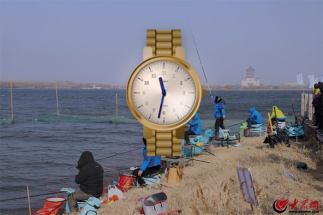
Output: 11.32
